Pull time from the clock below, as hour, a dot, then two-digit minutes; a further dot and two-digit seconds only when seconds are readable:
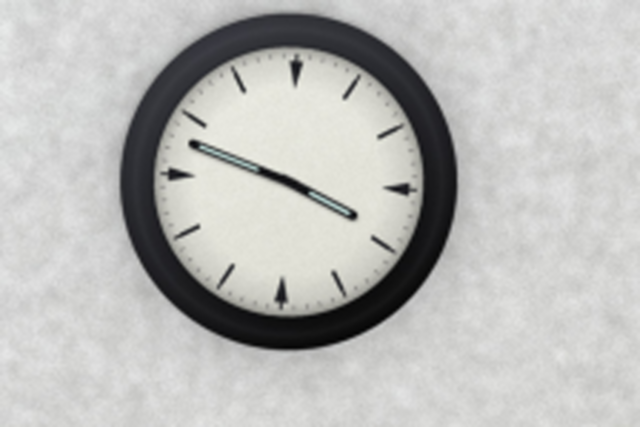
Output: 3.48
